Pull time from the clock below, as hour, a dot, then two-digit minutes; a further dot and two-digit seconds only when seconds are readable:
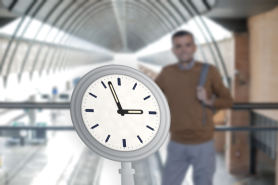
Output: 2.57
